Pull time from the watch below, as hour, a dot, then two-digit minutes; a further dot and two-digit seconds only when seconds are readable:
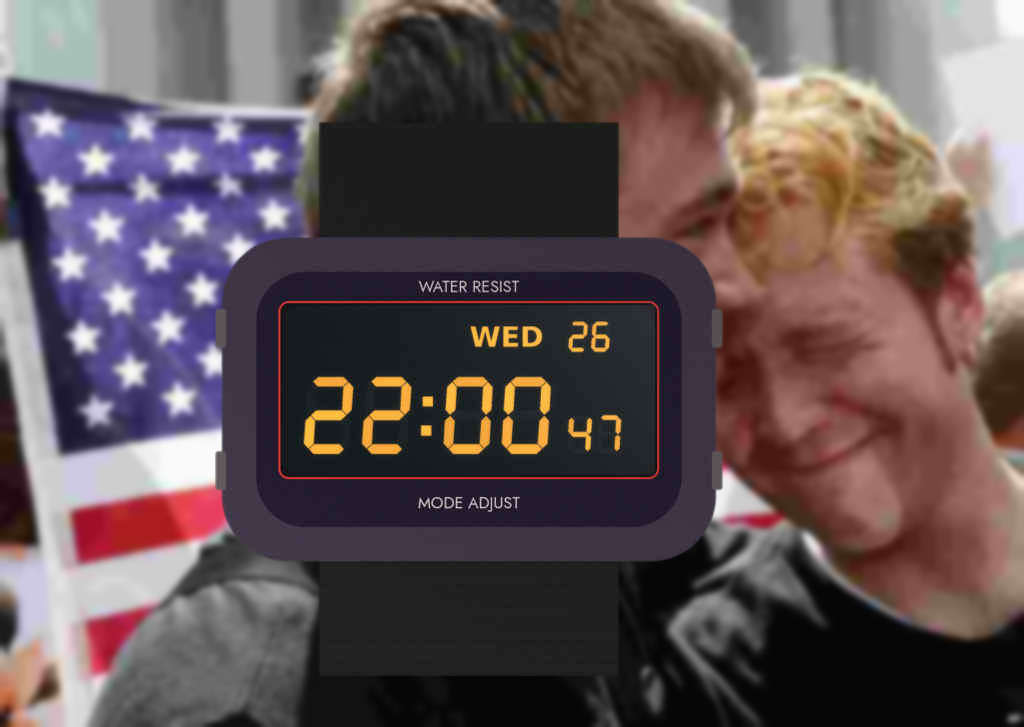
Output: 22.00.47
